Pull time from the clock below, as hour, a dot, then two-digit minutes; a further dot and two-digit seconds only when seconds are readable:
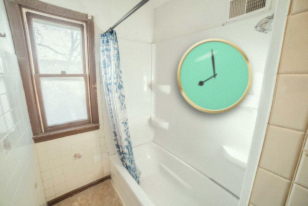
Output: 7.59
